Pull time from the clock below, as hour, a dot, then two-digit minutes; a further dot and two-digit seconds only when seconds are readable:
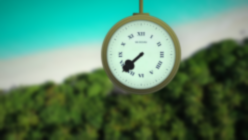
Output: 7.38
